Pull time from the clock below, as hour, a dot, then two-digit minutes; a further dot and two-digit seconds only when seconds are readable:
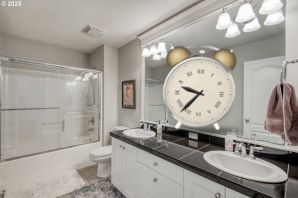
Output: 9.37
